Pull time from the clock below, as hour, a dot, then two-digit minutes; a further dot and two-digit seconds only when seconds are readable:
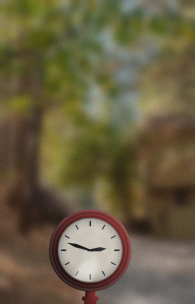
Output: 2.48
